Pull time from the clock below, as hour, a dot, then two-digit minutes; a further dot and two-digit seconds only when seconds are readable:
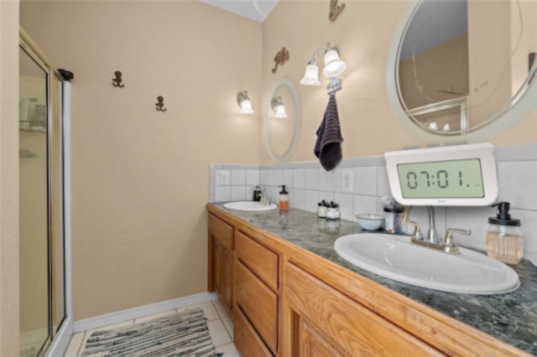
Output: 7.01
